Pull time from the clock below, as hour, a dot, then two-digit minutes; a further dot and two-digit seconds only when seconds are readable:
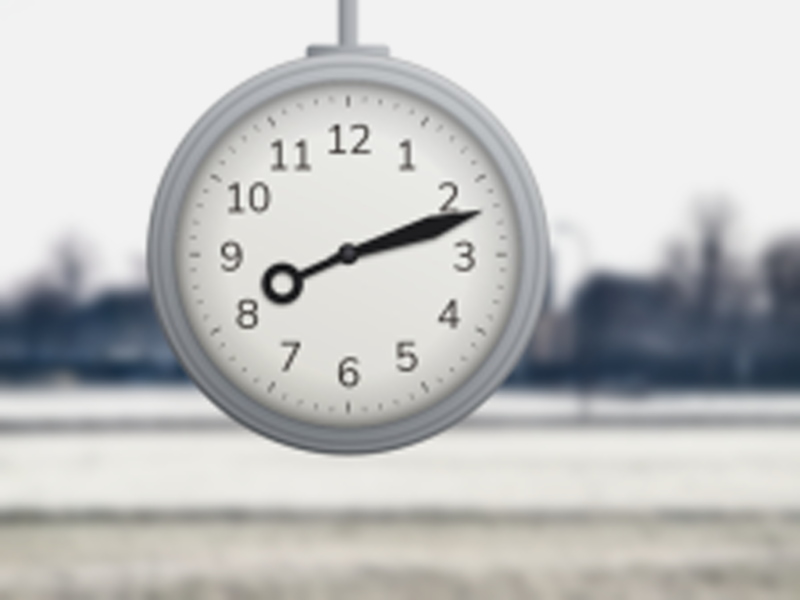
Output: 8.12
